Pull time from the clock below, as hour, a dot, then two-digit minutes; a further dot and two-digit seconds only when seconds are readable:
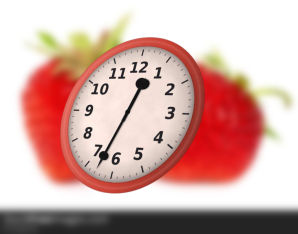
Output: 12.33
